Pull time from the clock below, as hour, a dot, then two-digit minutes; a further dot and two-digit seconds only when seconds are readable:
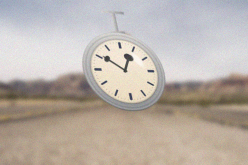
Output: 12.51
